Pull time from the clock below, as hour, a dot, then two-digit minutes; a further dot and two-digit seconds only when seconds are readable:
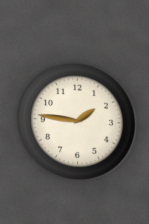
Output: 1.46
